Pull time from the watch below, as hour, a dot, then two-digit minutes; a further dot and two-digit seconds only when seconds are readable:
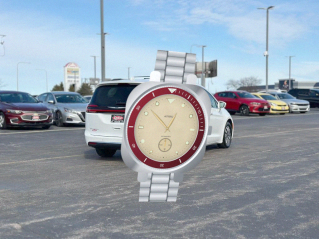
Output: 12.52
